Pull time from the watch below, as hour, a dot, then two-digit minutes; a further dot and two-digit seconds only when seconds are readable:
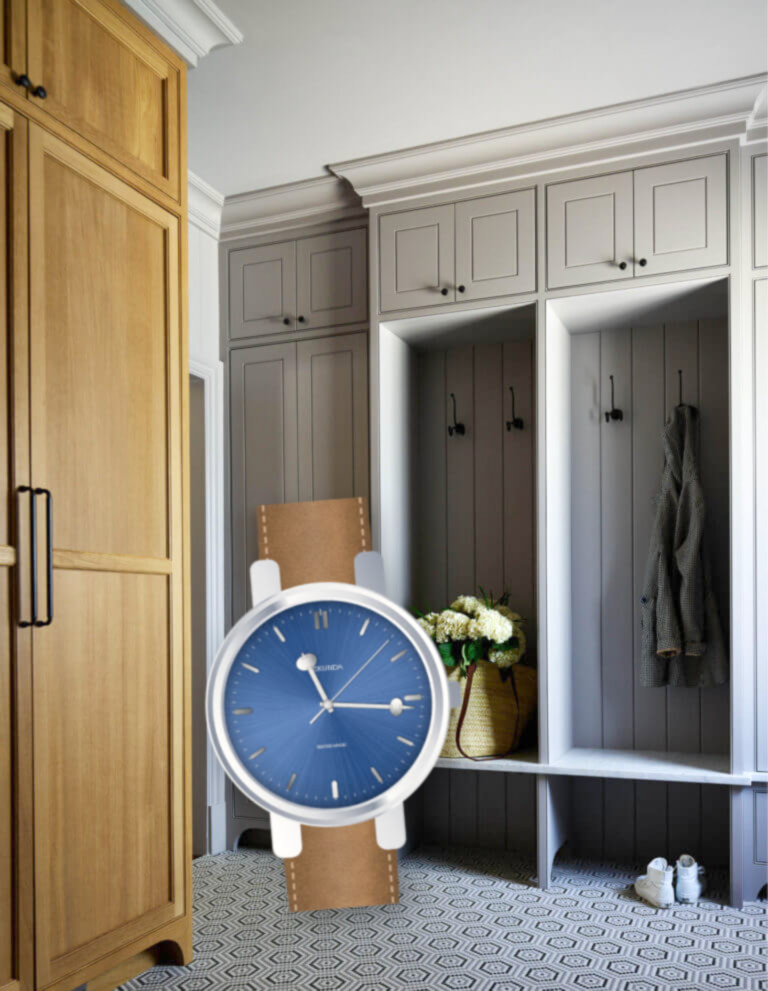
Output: 11.16.08
